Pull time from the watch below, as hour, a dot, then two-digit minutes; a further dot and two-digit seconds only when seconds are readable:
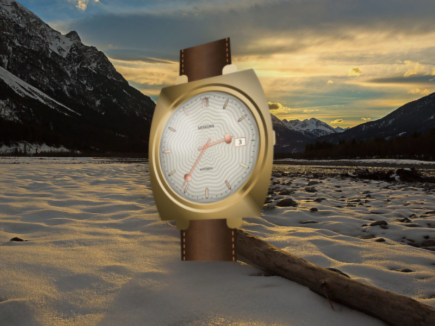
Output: 2.36
